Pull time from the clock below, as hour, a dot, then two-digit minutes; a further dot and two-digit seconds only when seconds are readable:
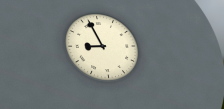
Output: 8.57
